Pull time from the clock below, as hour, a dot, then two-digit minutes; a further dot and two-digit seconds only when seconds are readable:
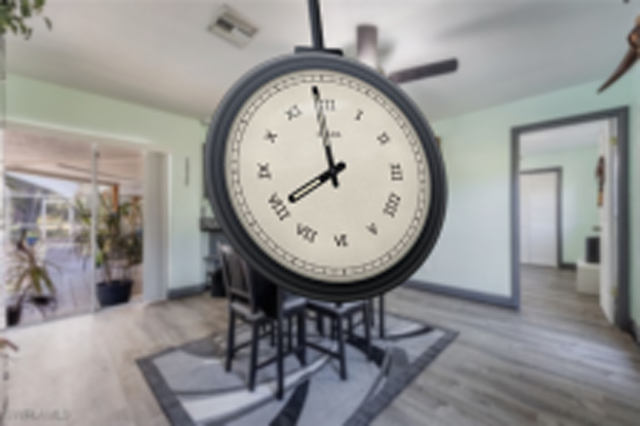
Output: 7.59
